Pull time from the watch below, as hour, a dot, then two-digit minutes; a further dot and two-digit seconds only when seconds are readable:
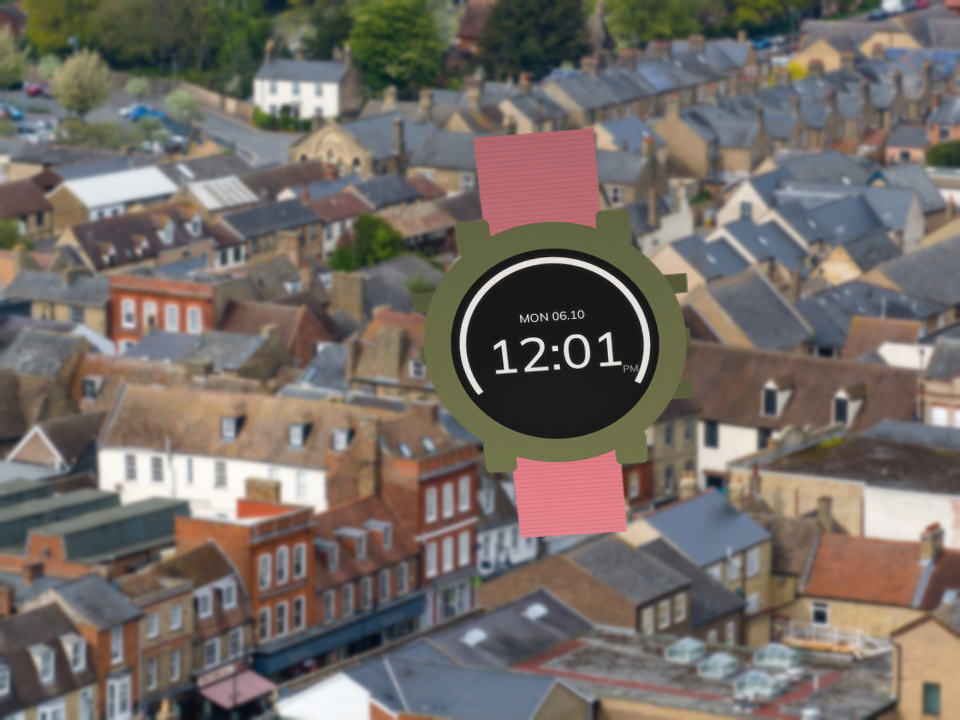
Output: 12.01
